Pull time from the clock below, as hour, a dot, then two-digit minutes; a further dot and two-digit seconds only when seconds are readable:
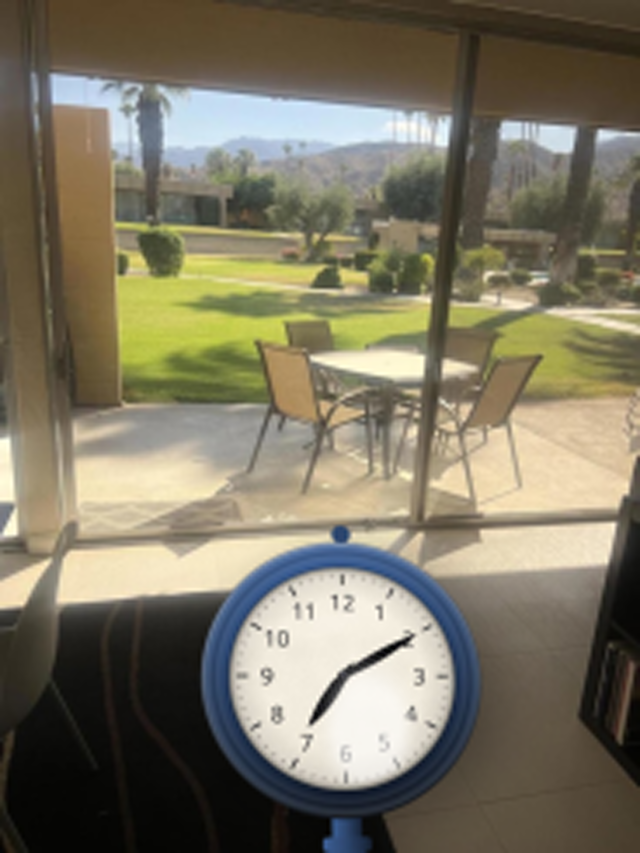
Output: 7.10
